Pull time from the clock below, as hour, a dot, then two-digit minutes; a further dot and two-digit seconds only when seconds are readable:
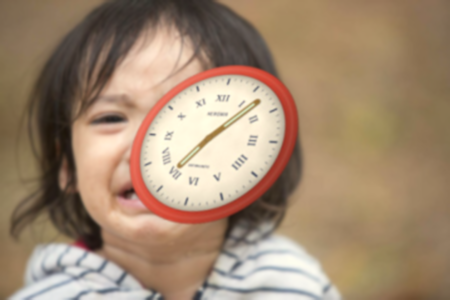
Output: 7.07
